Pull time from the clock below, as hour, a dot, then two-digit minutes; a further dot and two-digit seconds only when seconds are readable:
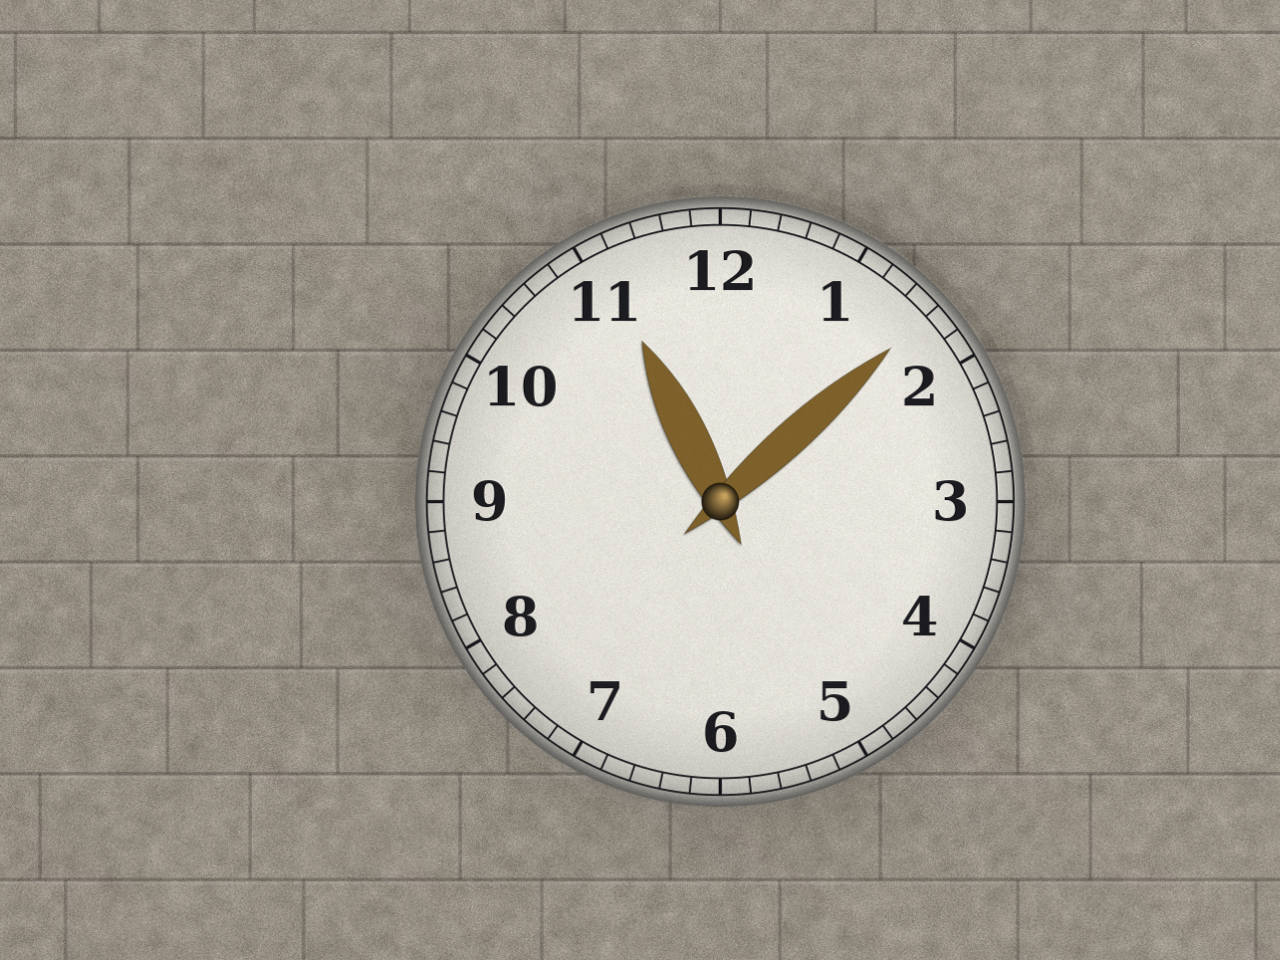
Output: 11.08
